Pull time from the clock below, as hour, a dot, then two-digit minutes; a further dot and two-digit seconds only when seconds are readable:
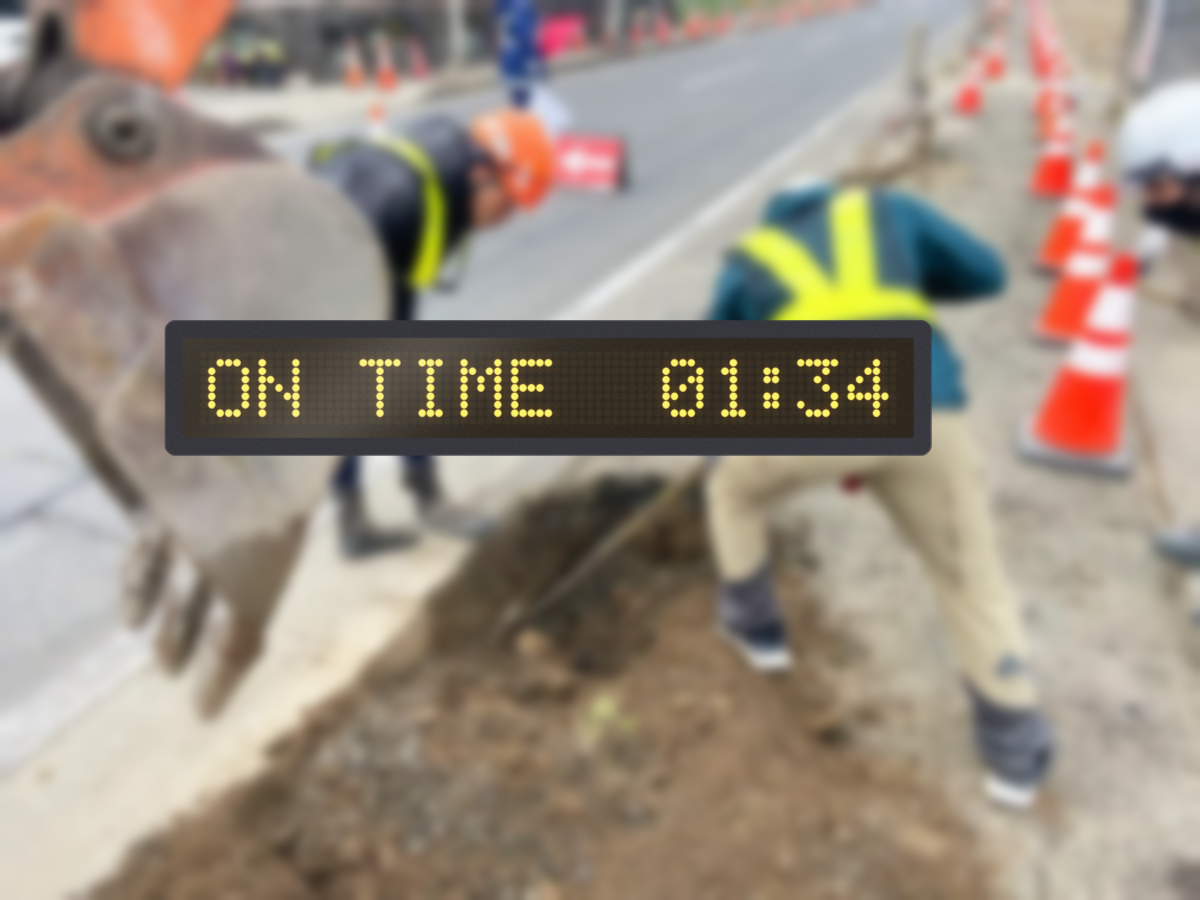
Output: 1.34
